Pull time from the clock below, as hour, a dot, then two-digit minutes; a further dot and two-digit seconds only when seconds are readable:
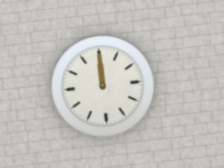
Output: 12.00
